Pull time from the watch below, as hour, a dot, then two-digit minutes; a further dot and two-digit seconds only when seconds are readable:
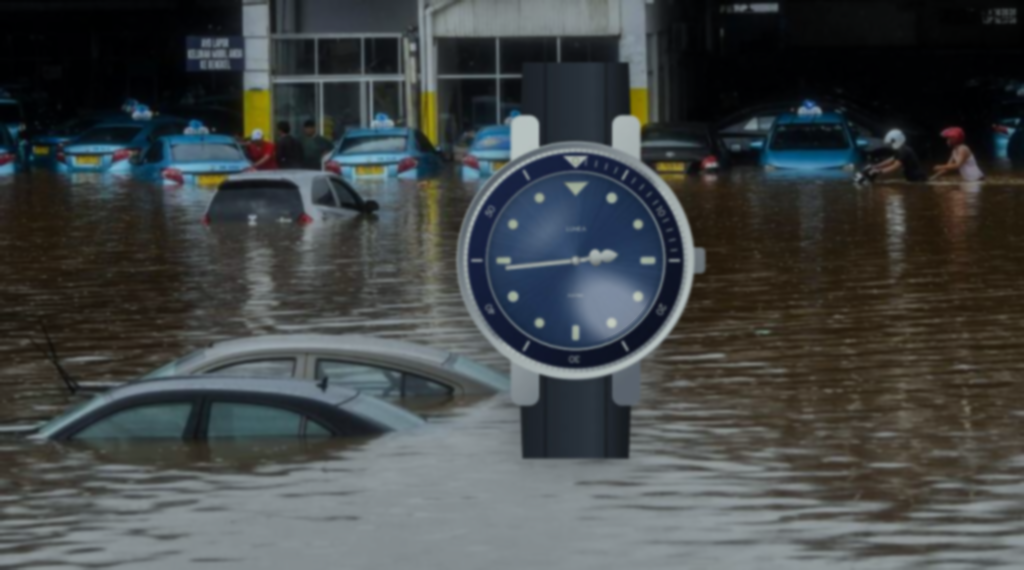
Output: 2.44
